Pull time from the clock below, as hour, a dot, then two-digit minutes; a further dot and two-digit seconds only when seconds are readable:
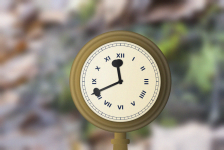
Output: 11.41
